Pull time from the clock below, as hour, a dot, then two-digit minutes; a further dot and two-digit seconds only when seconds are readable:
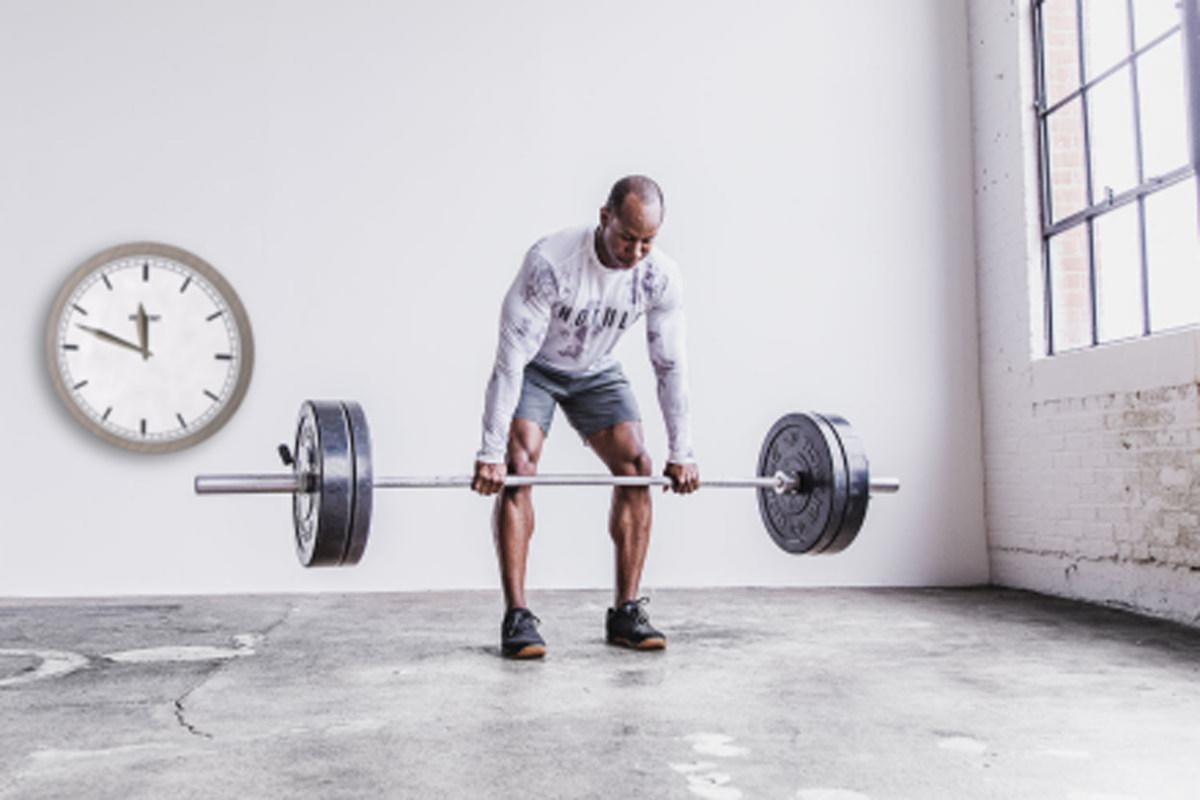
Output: 11.48
